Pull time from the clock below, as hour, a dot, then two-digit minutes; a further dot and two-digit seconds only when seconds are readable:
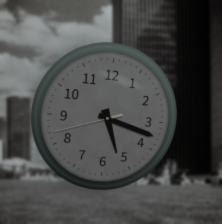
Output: 5.17.42
